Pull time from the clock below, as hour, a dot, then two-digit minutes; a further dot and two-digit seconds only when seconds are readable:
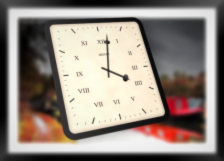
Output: 4.02
